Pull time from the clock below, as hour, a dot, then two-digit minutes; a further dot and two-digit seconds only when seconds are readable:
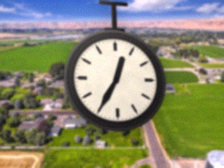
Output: 12.35
